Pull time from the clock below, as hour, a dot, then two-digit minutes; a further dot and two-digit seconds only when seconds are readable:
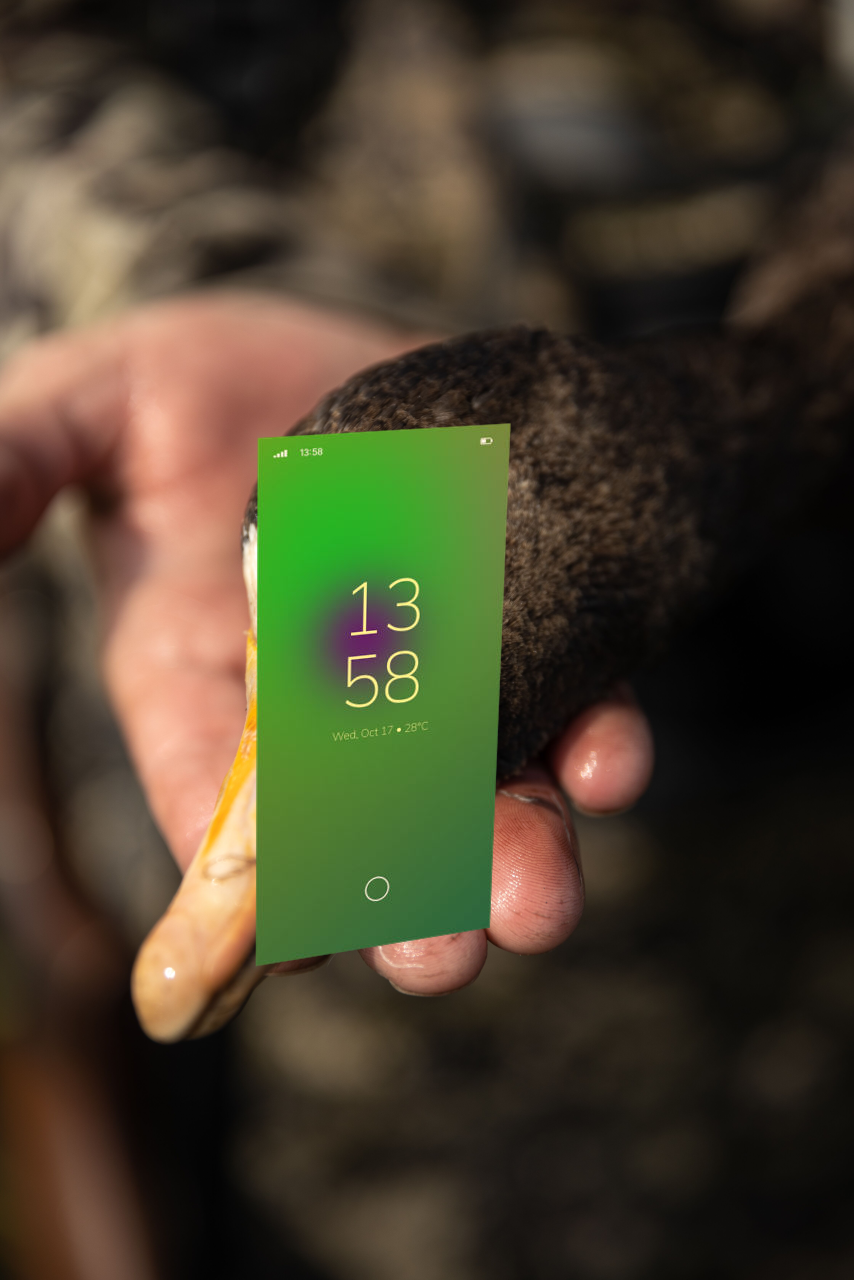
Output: 13.58
